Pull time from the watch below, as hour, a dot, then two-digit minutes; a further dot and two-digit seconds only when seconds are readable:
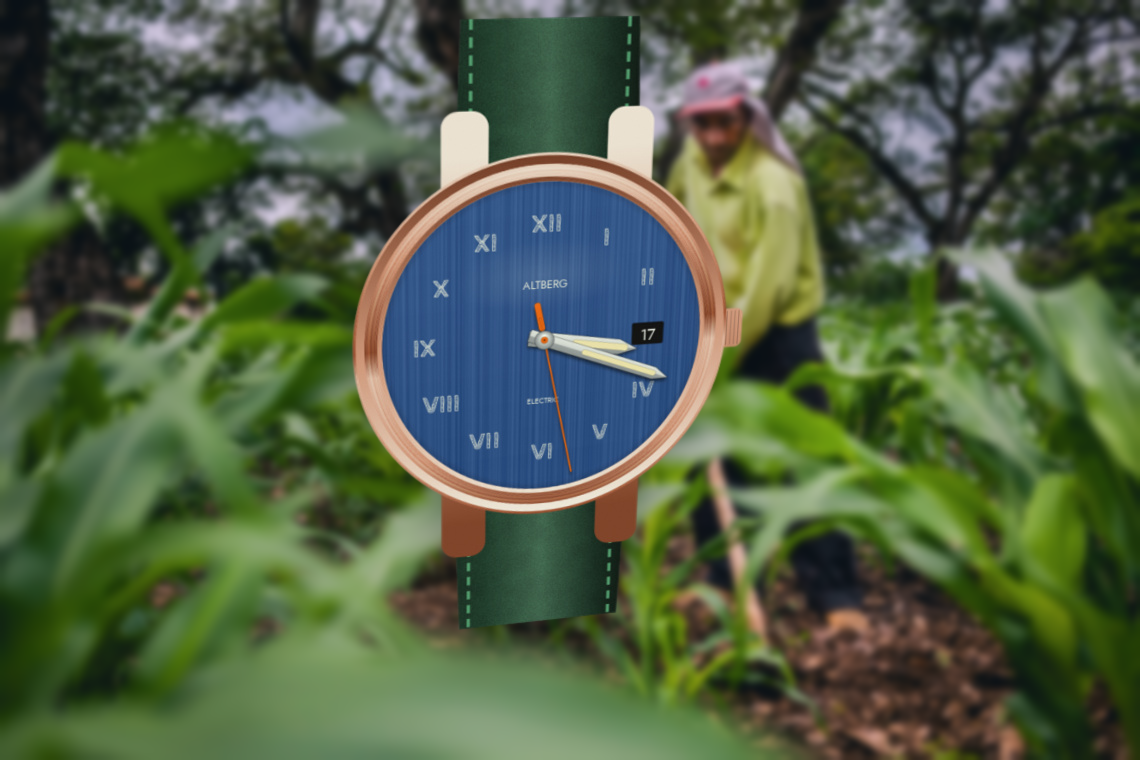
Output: 3.18.28
